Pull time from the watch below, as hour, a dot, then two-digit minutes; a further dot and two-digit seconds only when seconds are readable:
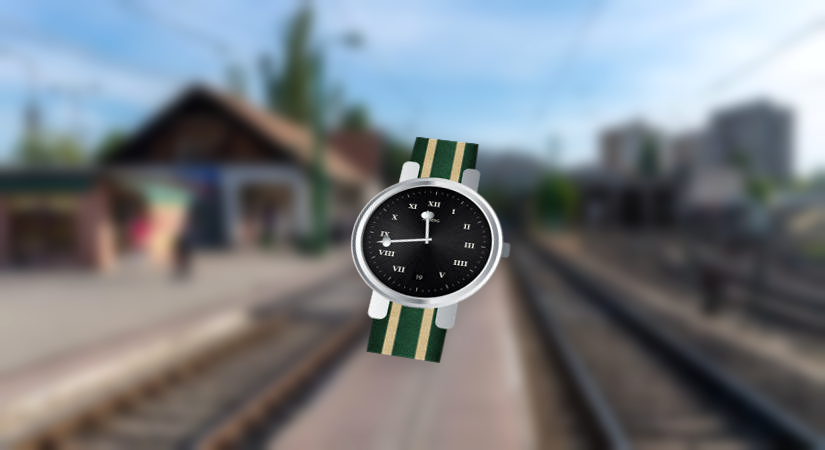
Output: 11.43
